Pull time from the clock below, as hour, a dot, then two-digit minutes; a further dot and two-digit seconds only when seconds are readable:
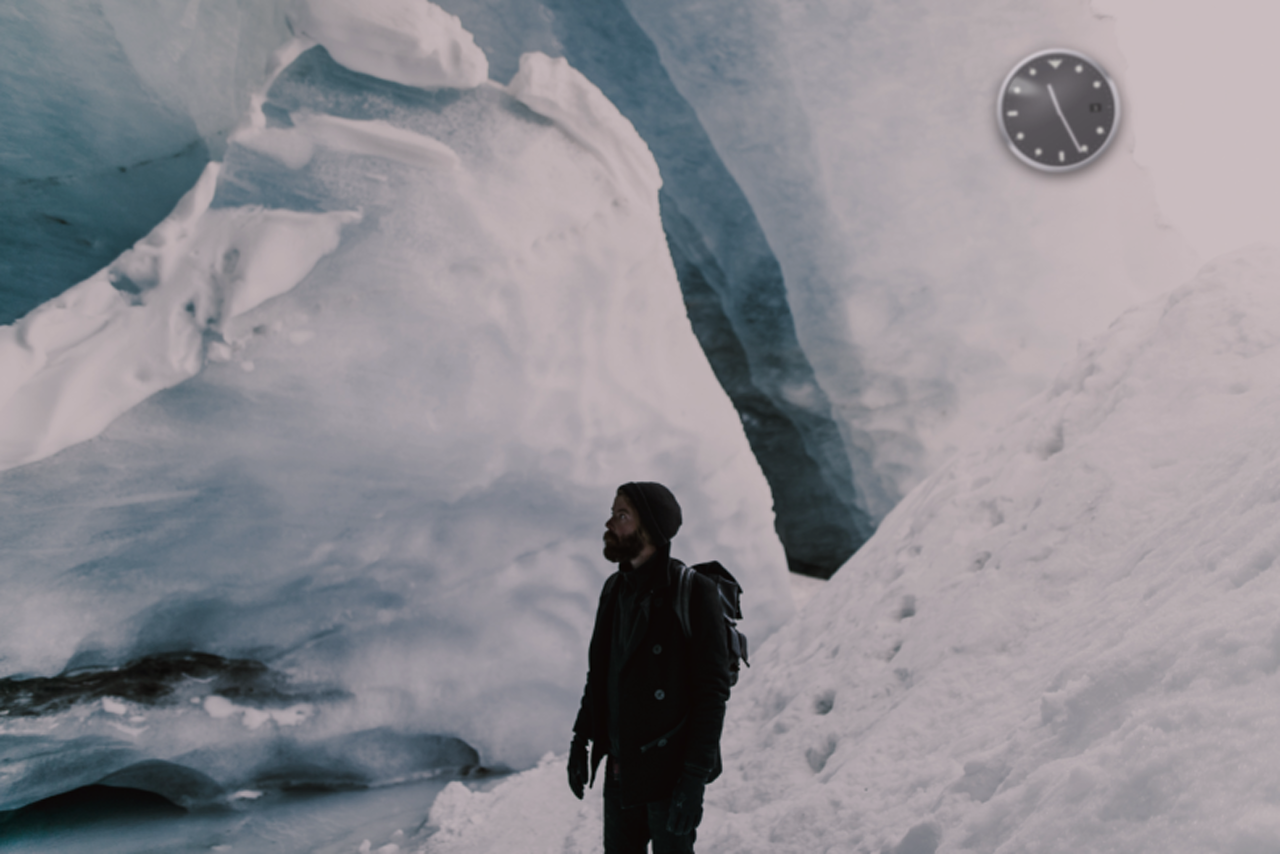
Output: 11.26
